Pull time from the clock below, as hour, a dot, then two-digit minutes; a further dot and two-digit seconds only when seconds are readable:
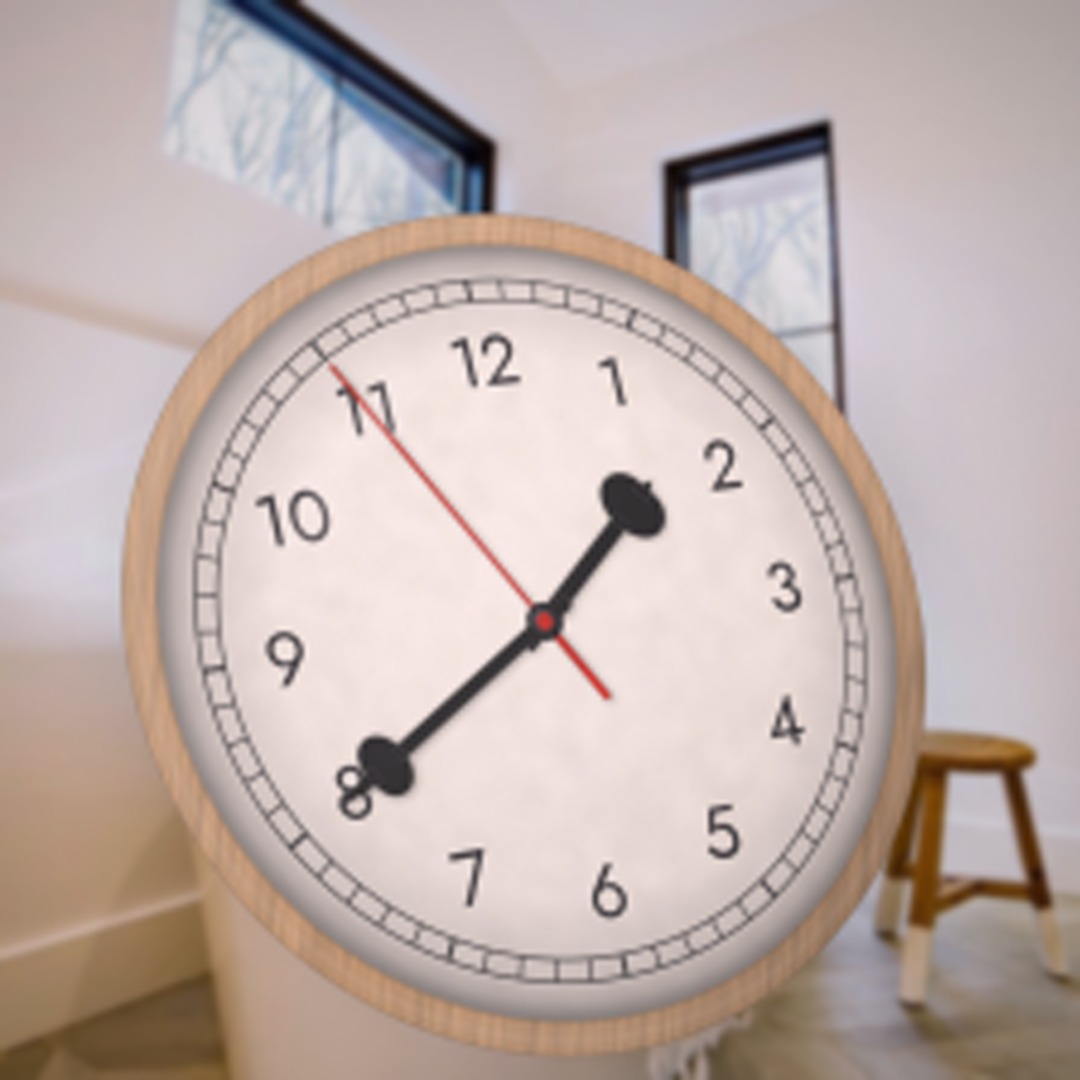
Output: 1.39.55
